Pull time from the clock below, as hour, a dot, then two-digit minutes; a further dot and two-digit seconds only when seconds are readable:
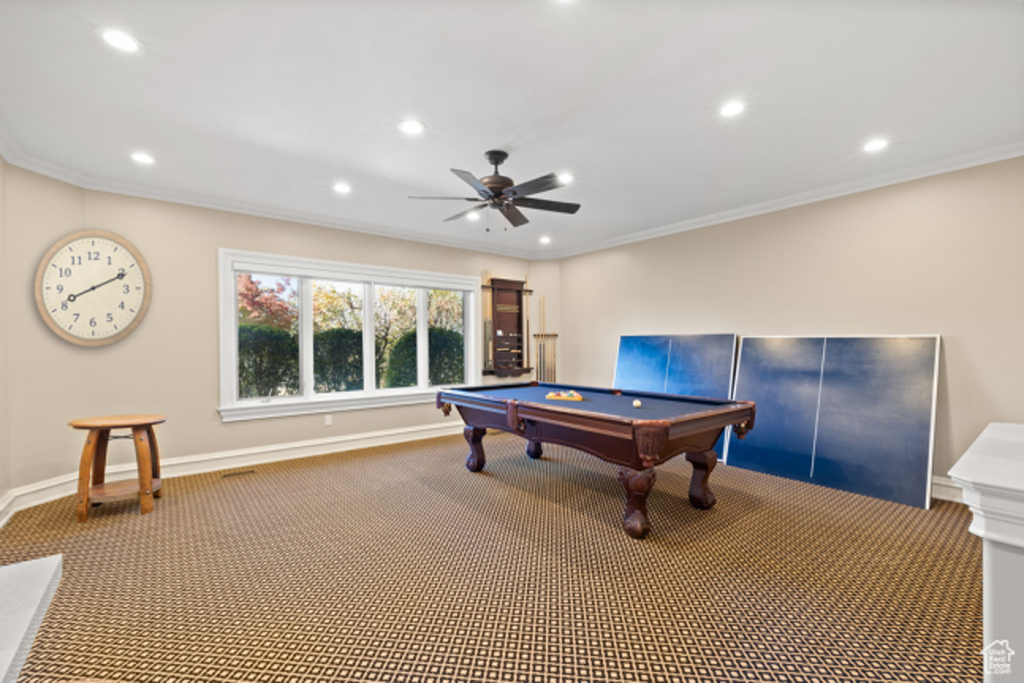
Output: 8.11
